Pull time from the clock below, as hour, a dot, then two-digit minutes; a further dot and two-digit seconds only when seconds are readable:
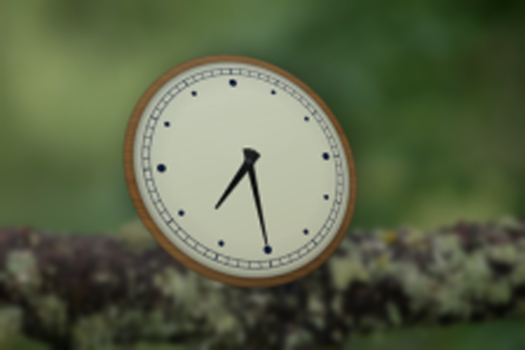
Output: 7.30
